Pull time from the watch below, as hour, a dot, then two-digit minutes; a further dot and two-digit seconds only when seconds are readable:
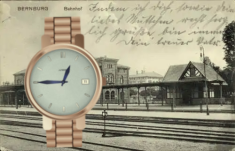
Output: 12.45
